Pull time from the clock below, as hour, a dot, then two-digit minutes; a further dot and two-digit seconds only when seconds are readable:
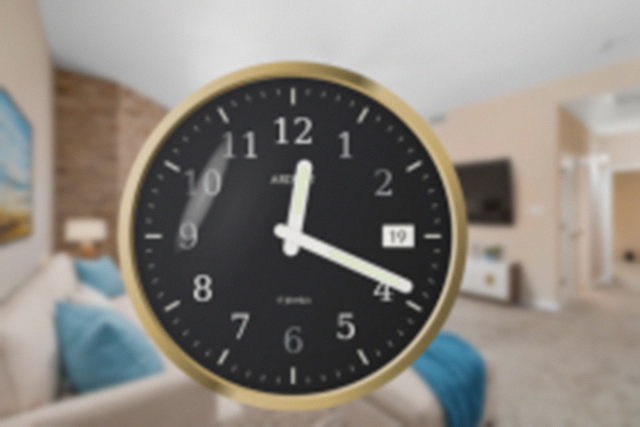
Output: 12.19
